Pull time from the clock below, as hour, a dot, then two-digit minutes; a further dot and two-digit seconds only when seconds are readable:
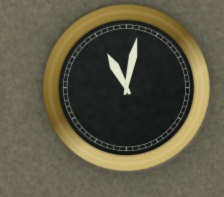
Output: 11.02
